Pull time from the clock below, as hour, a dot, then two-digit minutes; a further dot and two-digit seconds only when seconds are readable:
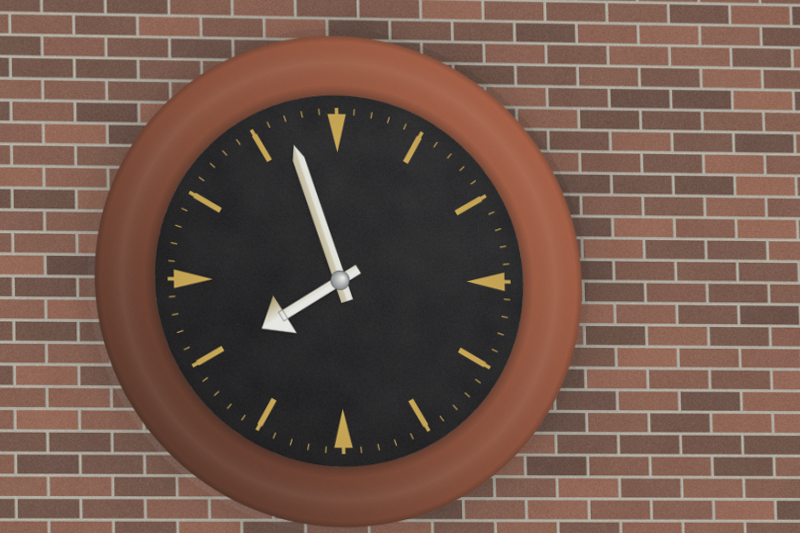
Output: 7.57
